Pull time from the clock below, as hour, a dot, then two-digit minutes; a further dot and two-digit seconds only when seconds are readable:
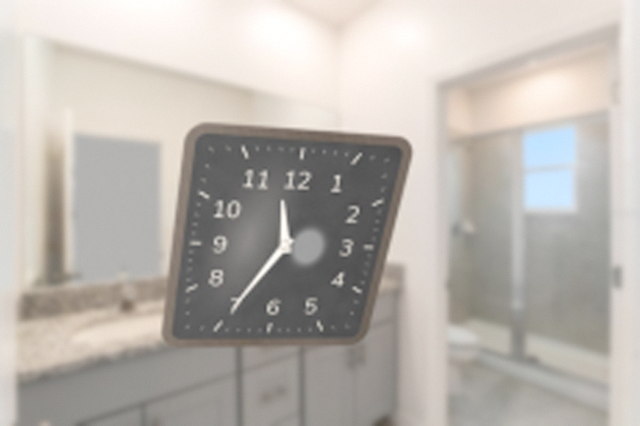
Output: 11.35
